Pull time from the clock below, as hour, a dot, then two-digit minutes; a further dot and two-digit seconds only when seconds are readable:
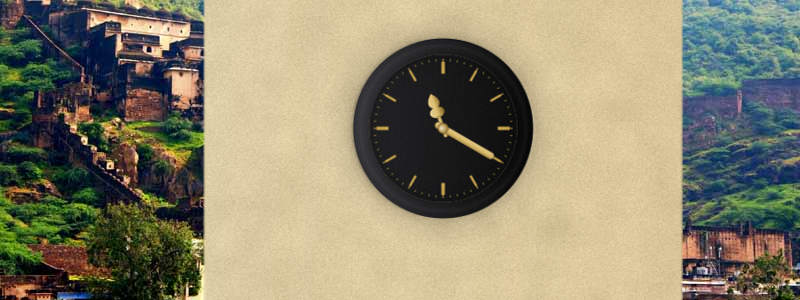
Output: 11.20
